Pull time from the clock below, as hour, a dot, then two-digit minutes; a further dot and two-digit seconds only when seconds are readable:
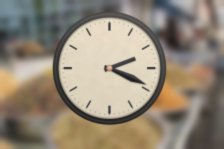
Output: 2.19
